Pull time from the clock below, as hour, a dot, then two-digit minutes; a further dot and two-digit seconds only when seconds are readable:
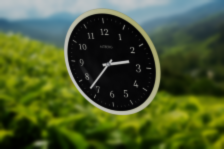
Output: 2.37
